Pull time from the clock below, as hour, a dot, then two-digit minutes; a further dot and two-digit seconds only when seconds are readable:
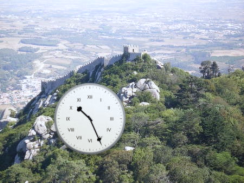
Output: 10.26
